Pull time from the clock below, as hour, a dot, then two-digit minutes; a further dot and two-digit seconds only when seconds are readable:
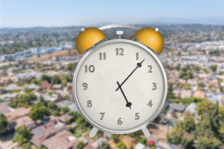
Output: 5.07
